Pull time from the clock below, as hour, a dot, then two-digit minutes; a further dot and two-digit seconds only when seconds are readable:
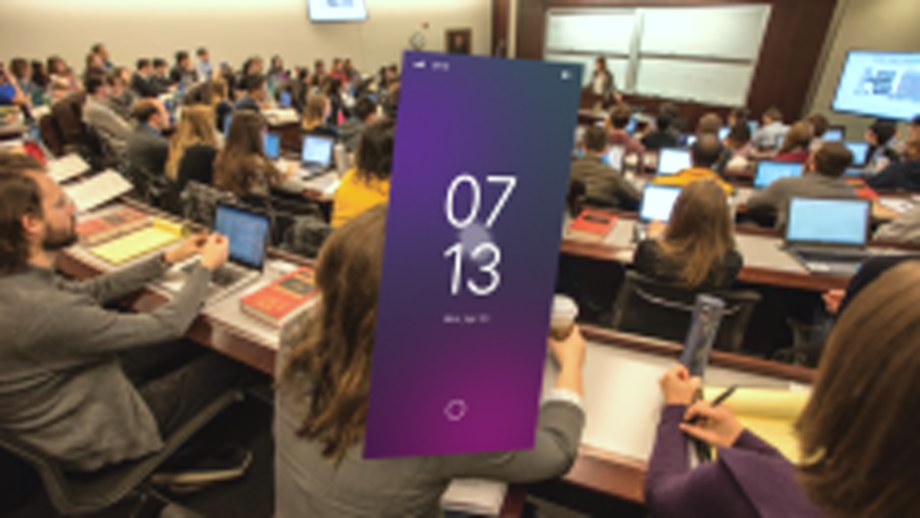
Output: 7.13
